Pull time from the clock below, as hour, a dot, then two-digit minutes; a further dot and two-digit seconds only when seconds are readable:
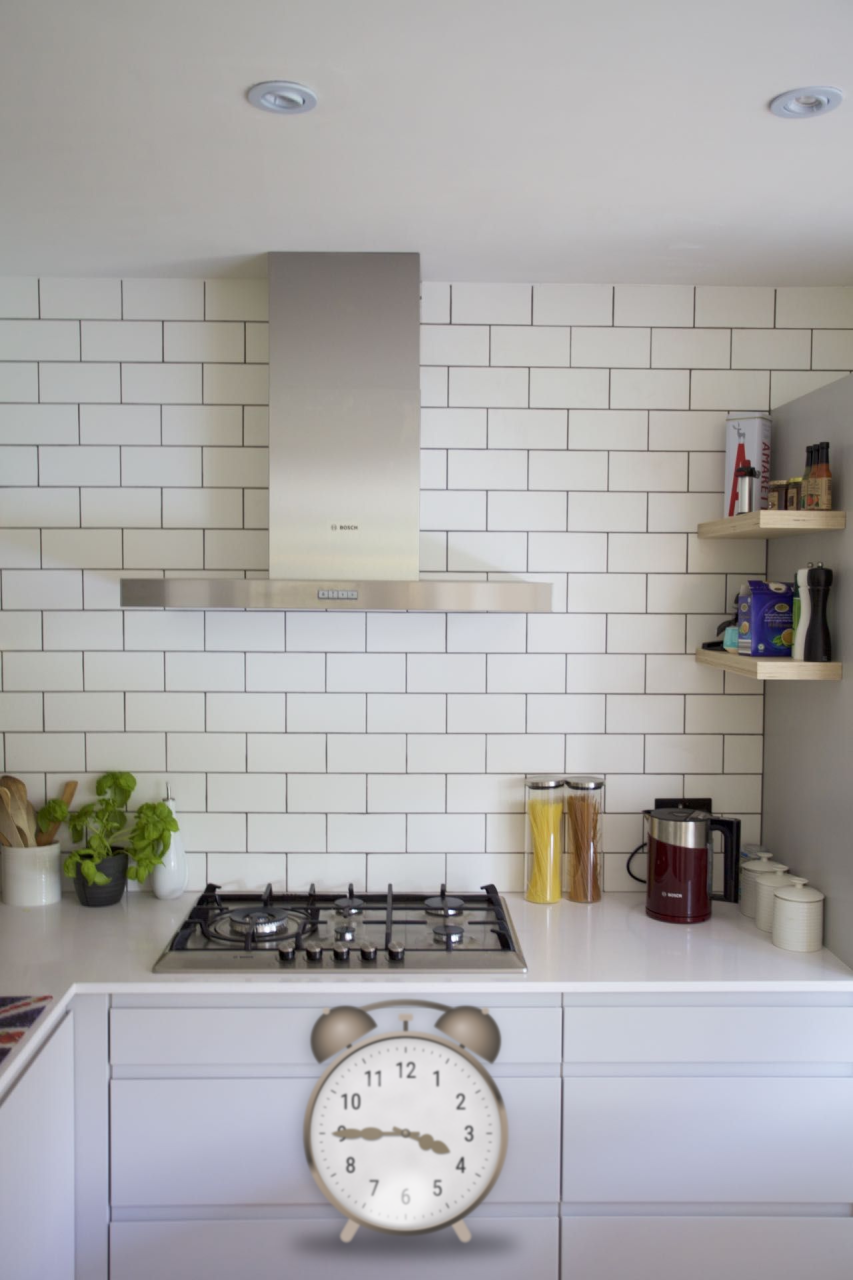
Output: 3.45
